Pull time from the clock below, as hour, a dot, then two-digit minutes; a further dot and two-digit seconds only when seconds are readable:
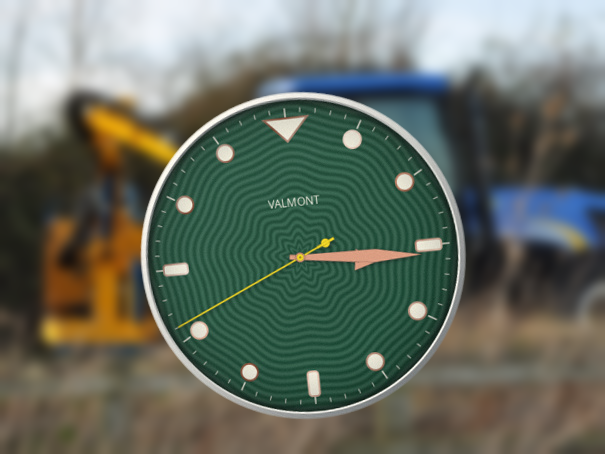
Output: 3.15.41
